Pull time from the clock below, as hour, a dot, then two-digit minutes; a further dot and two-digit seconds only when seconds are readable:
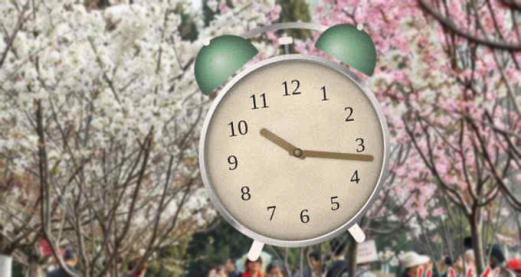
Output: 10.17
